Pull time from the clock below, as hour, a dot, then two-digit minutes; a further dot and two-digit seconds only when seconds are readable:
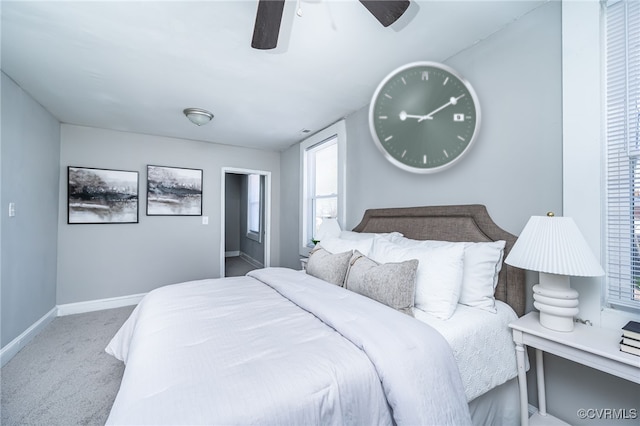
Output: 9.10
